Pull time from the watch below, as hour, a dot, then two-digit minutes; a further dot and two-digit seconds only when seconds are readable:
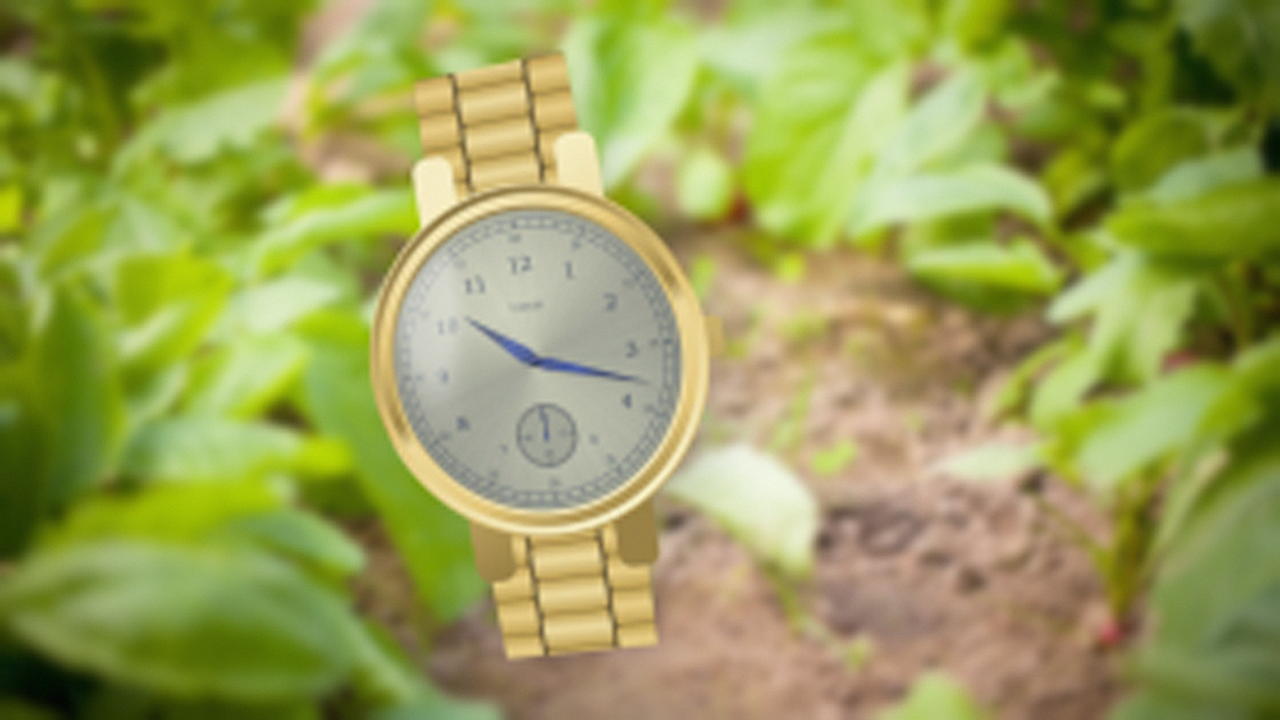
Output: 10.18
